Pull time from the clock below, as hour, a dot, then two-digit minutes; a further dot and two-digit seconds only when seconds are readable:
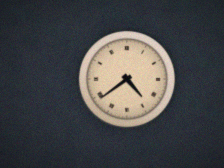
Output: 4.39
